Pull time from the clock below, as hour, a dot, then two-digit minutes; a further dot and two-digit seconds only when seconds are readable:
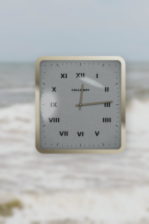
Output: 12.14
